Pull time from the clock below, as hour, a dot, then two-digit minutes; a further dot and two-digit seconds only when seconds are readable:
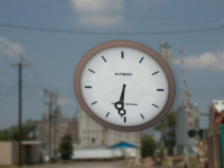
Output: 6.31
